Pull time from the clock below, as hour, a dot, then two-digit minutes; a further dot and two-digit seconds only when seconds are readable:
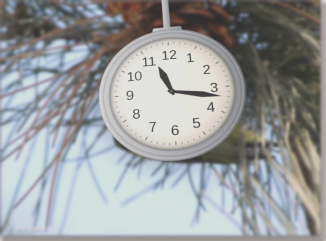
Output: 11.17
